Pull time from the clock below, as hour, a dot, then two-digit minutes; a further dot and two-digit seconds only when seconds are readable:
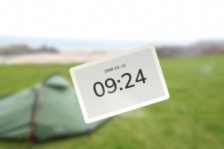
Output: 9.24
